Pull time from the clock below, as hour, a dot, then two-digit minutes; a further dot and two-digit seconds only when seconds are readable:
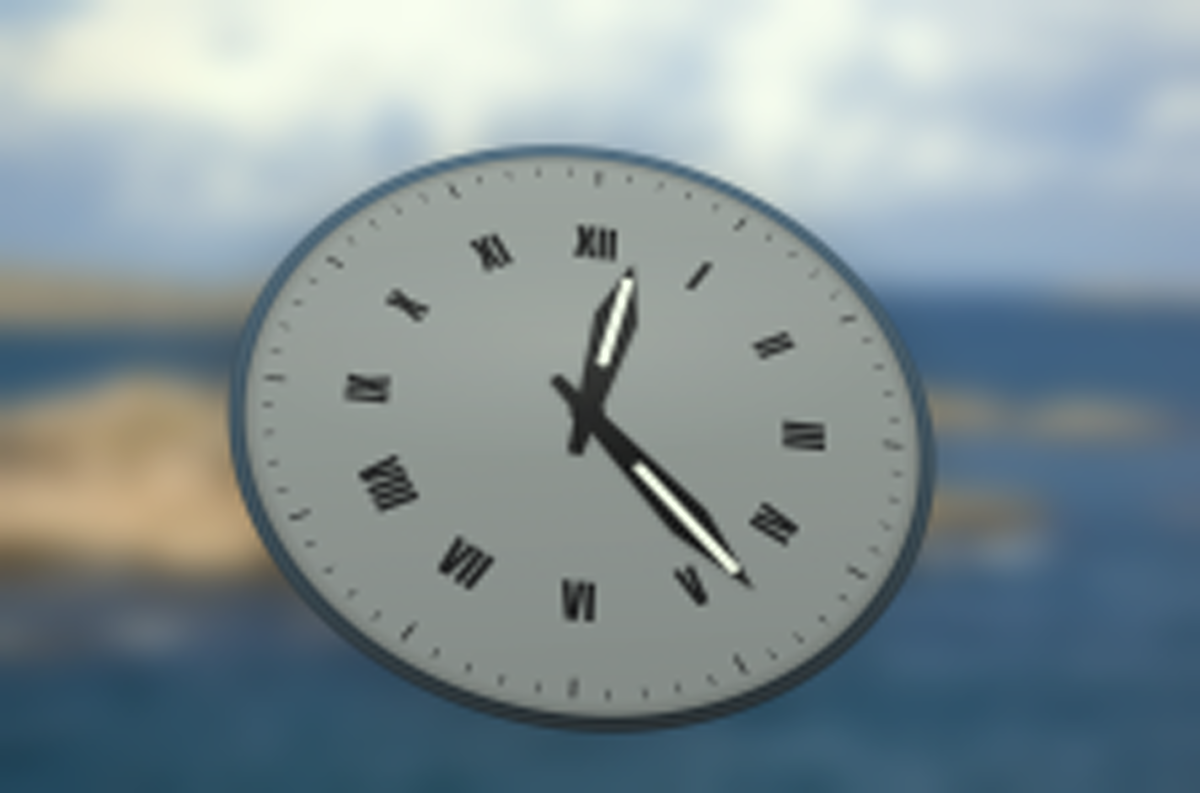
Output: 12.23
